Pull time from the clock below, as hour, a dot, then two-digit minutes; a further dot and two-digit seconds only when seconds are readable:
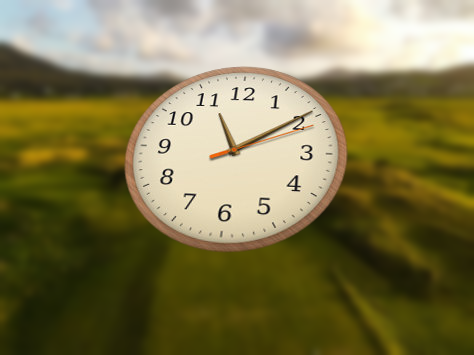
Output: 11.09.11
